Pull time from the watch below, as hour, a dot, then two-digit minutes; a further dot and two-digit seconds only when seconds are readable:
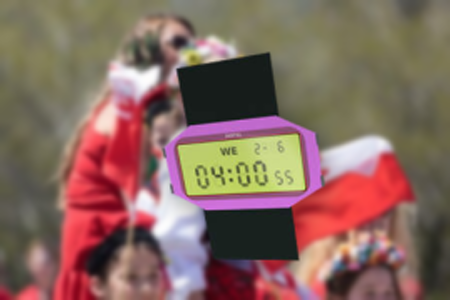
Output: 4.00.55
